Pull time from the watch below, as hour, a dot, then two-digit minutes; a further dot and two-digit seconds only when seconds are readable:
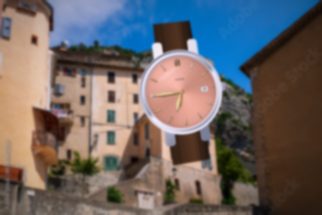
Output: 6.45
